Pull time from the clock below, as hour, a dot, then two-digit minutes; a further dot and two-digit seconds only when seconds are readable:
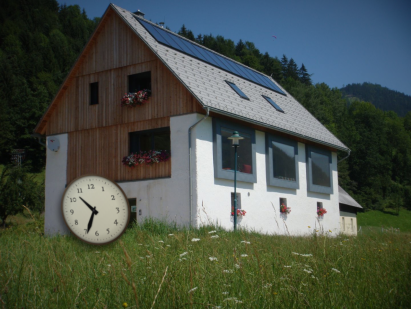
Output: 10.34
